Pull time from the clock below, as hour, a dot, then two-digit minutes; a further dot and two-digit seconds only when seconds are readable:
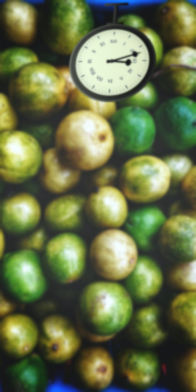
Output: 3.12
